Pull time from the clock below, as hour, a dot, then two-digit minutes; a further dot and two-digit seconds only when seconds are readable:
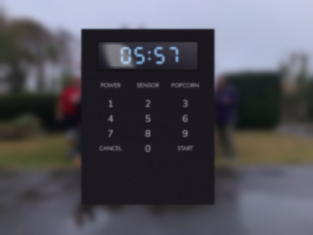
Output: 5.57
